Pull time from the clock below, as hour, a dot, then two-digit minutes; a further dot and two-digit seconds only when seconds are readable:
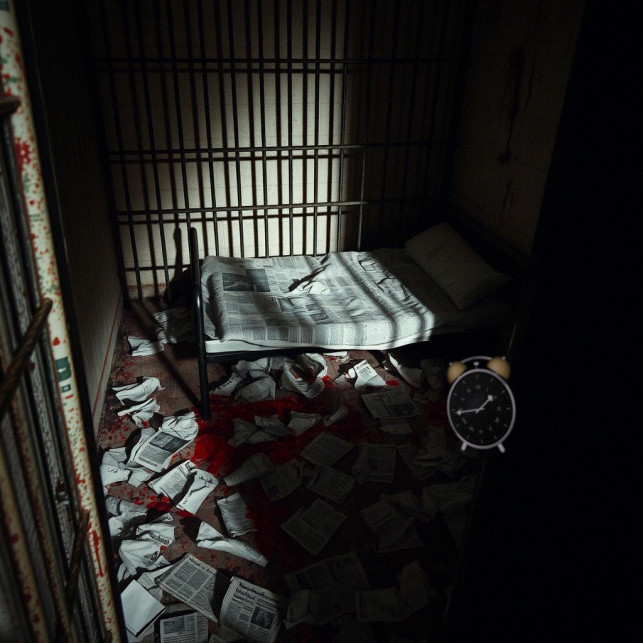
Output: 1.44
